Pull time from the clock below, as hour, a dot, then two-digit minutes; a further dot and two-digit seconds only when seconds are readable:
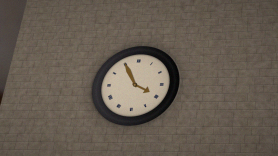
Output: 3.55
